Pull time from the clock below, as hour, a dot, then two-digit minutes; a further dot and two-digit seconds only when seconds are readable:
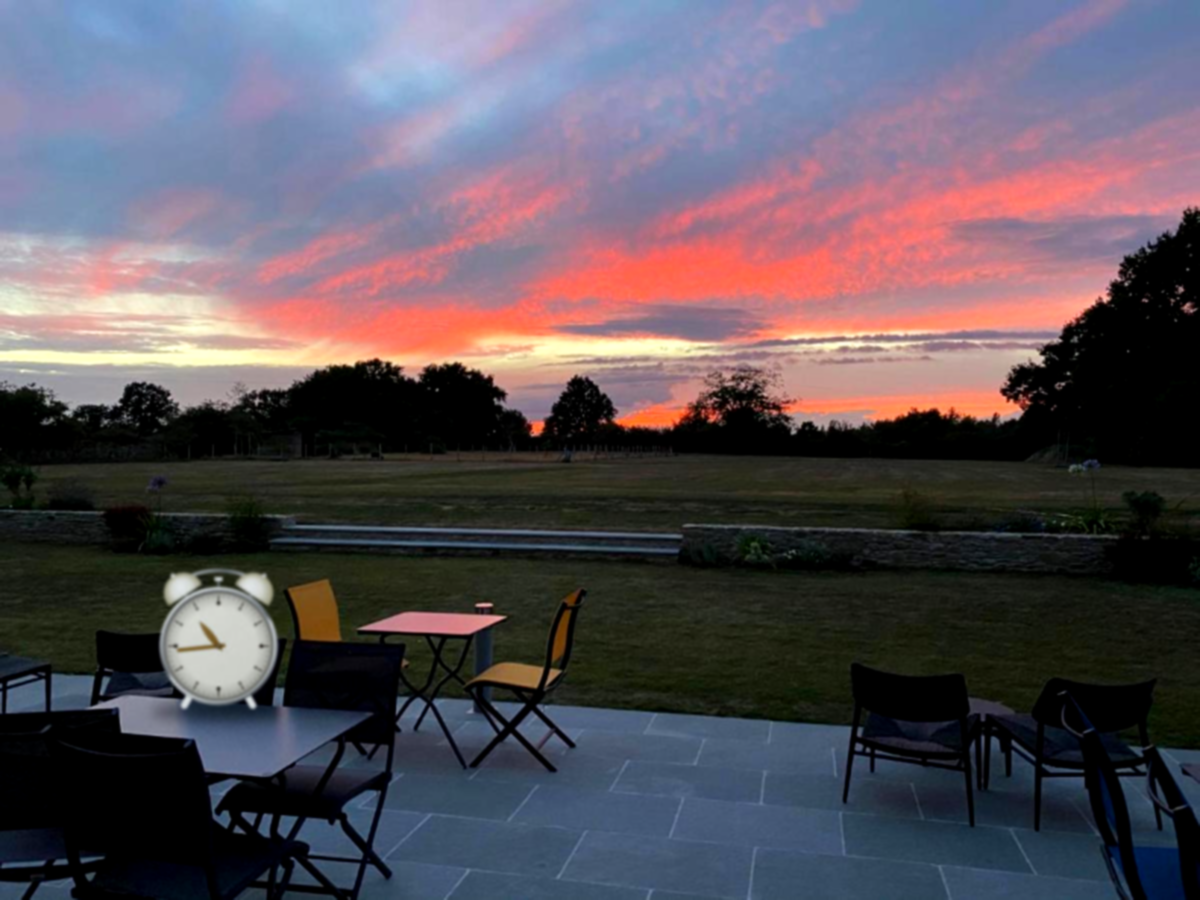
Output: 10.44
